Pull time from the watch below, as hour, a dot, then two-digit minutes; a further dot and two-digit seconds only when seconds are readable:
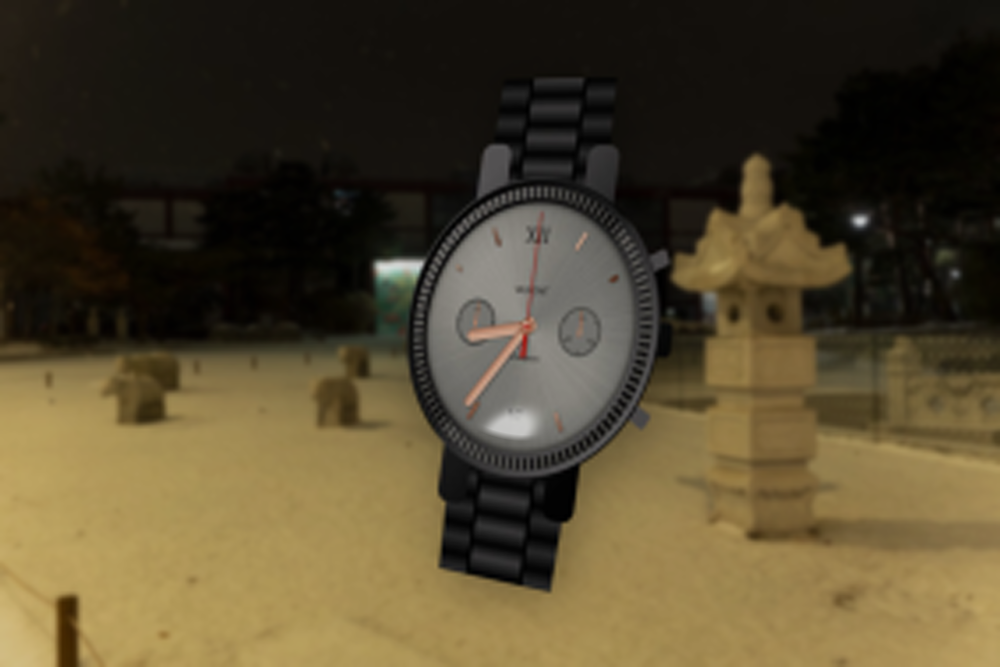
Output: 8.36
